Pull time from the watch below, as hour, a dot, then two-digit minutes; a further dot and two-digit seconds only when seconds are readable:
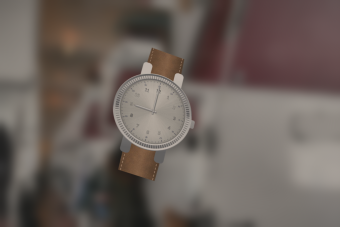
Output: 9.00
